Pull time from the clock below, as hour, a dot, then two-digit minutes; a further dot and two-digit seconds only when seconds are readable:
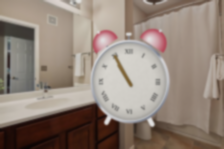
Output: 10.55
